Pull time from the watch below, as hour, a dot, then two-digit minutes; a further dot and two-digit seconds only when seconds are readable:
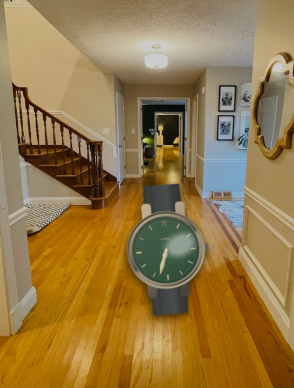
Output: 6.33
